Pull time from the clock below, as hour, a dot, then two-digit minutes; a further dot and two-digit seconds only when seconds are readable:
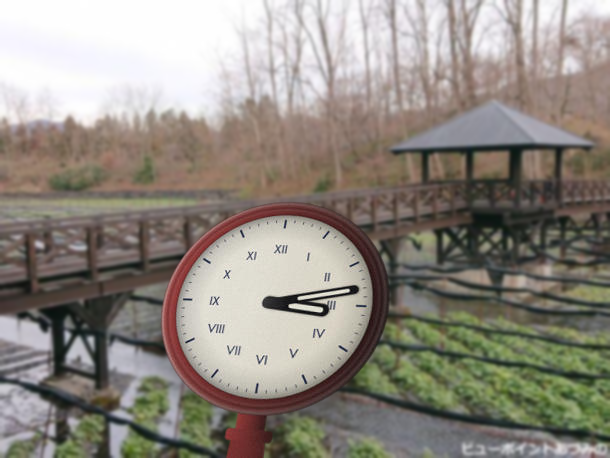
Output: 3.13
